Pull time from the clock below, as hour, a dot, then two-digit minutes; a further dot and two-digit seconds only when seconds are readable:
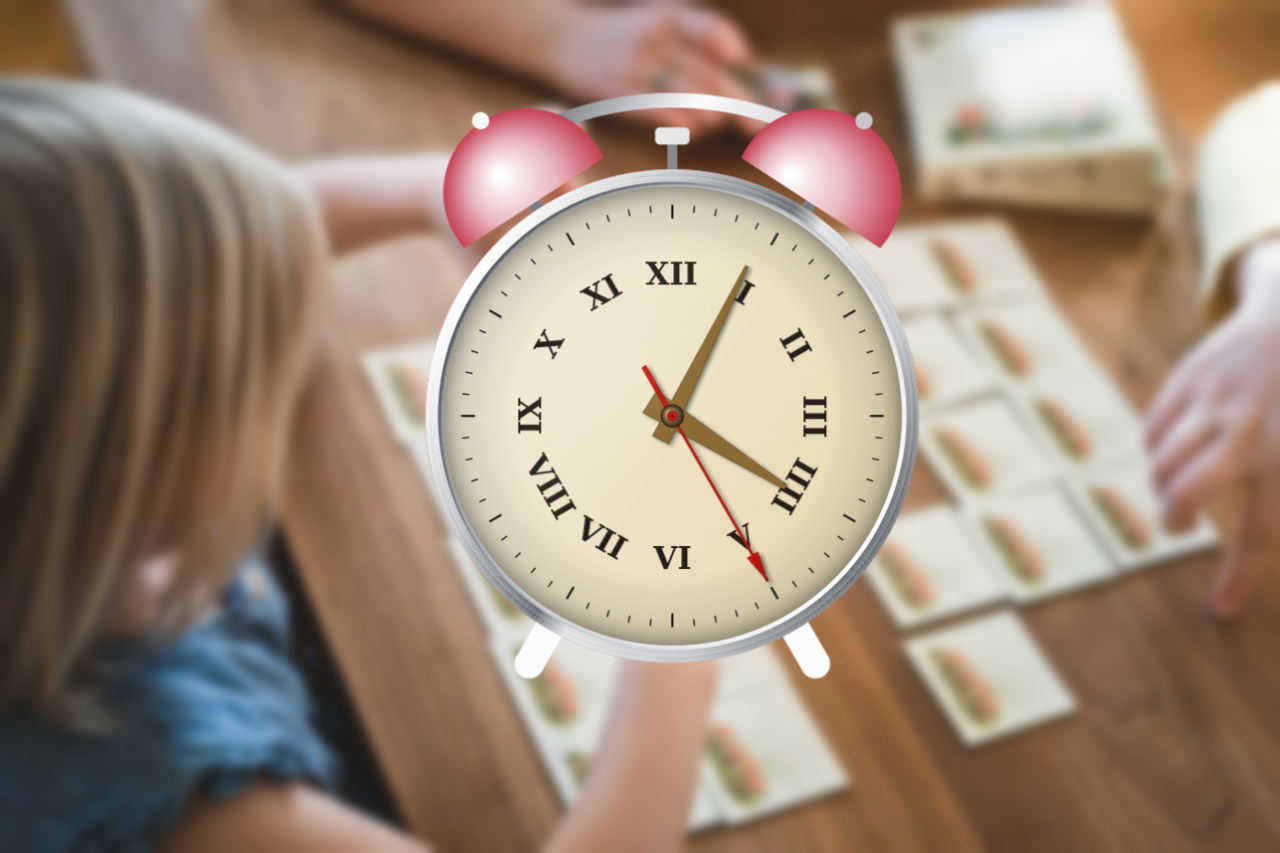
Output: 4.04.25
